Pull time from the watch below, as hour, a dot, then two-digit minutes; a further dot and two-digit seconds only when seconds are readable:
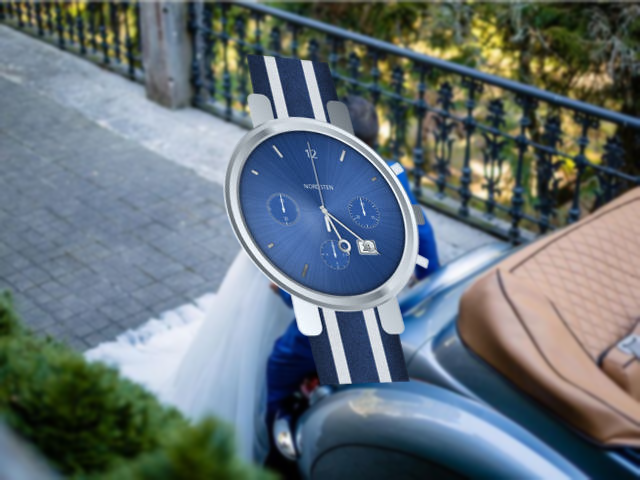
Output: 5.22
